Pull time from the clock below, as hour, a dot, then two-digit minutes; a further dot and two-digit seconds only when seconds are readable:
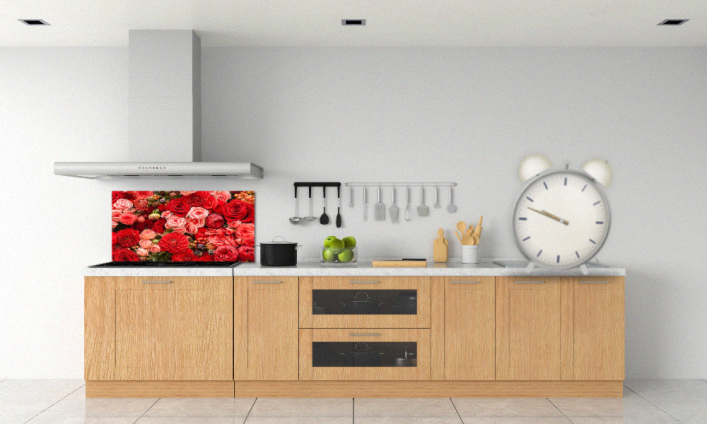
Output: 9.48
